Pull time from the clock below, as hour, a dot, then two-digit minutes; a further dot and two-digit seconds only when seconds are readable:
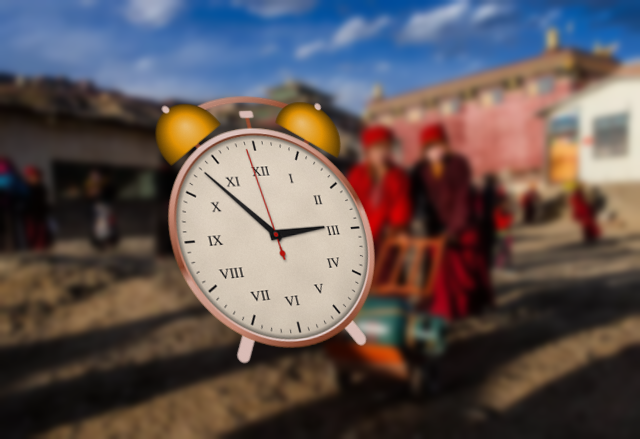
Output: 2.52.59
